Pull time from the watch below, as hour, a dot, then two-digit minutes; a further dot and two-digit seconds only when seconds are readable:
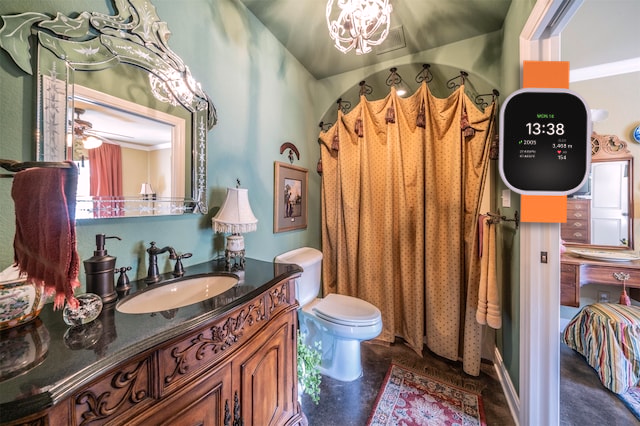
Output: 13.38
